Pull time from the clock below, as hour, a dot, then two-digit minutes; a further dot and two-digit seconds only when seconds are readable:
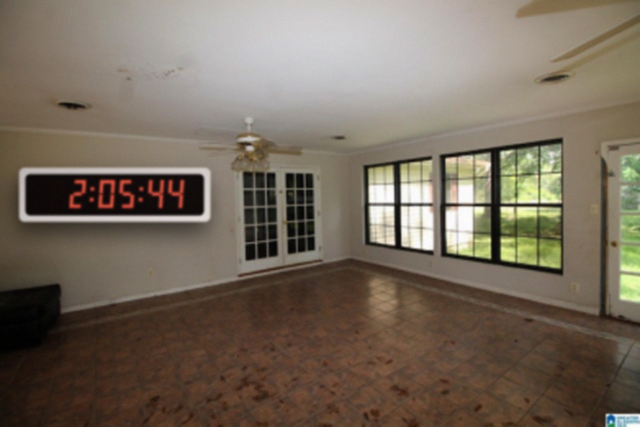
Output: 2.05.44
